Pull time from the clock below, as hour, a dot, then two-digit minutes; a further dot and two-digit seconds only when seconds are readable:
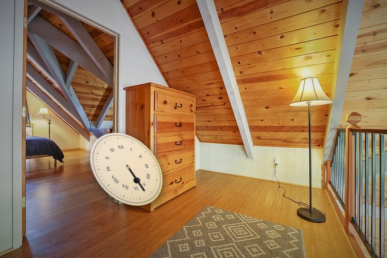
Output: 5.27
